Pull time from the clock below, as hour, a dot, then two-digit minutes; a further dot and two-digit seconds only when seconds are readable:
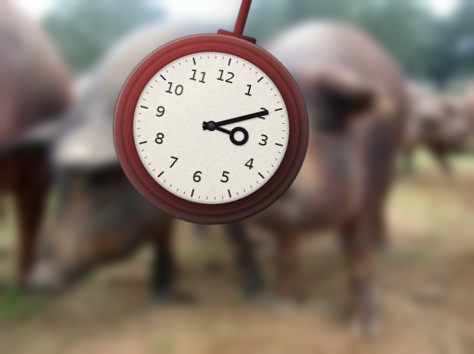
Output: 3.10
